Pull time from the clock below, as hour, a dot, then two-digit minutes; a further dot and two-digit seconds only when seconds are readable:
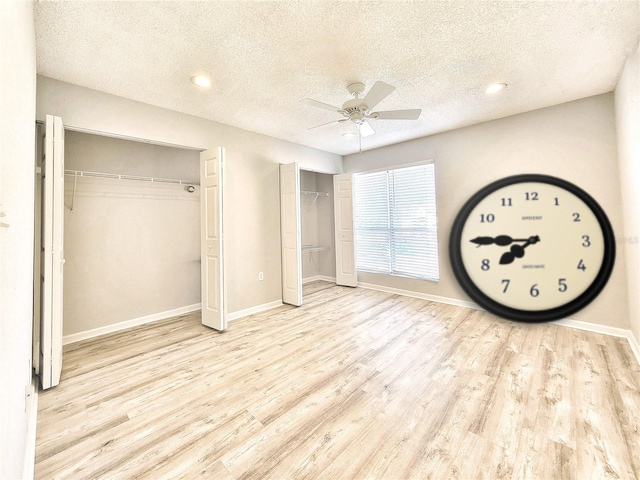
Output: 7.45
